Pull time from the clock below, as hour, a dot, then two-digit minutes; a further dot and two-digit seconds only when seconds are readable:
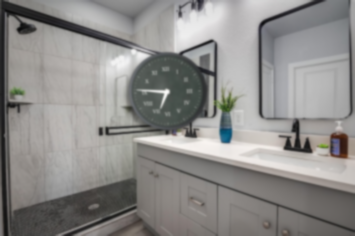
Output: 6.46
